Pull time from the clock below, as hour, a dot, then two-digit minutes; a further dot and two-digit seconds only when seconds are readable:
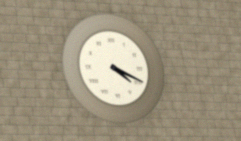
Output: 4.19
